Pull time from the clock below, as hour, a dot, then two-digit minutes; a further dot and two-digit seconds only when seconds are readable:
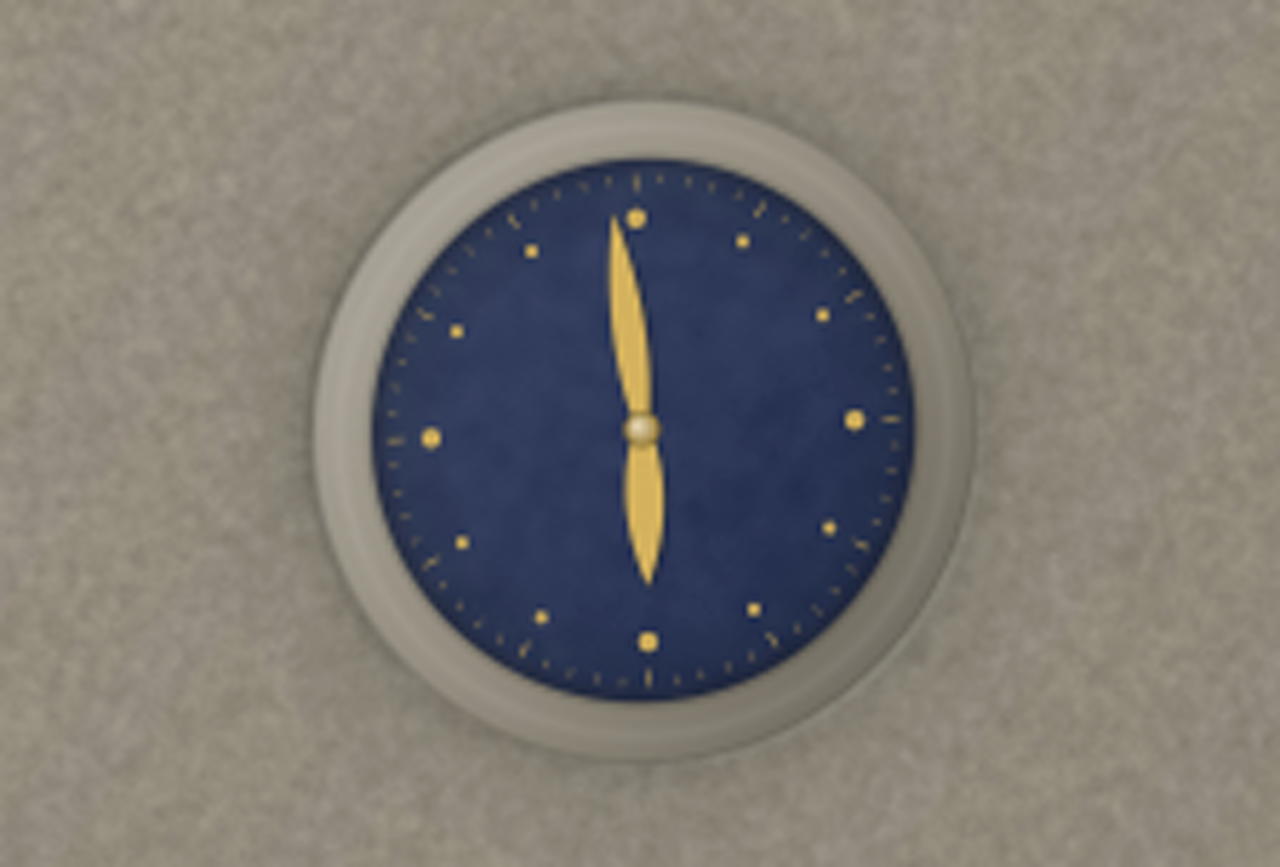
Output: 5.59
